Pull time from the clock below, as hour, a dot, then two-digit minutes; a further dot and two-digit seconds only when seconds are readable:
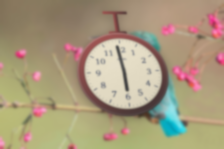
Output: 5.59
